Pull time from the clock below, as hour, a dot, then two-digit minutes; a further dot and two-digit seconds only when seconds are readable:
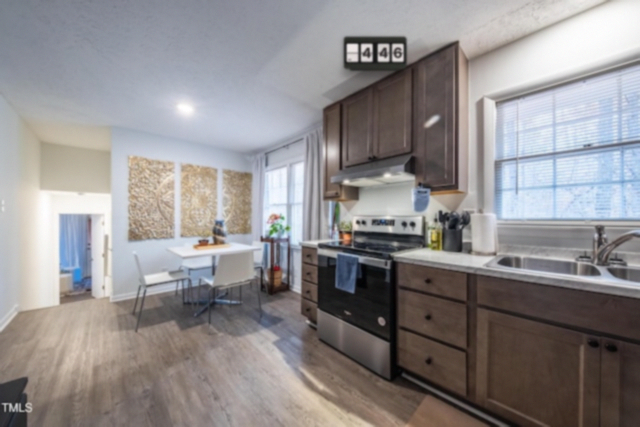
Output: 4.46
